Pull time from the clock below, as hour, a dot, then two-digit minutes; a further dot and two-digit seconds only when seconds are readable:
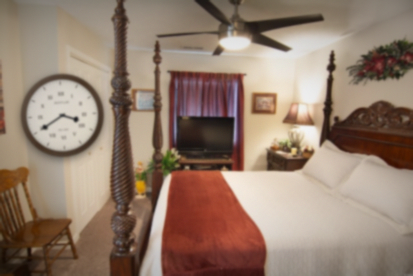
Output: 3.40
